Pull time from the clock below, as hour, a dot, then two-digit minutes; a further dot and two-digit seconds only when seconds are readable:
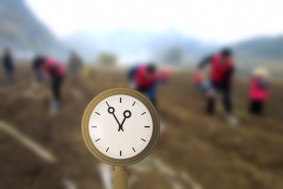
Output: 12.55
